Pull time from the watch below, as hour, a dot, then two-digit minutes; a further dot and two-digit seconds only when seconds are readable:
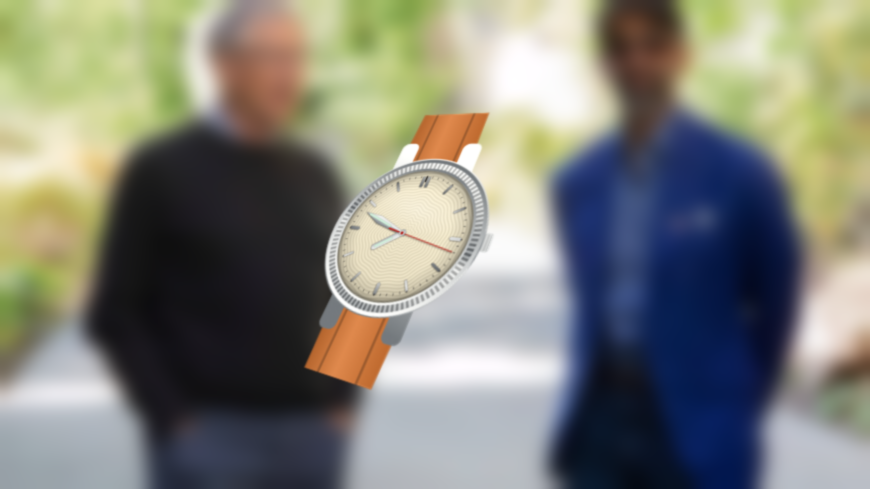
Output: 7.48.17
